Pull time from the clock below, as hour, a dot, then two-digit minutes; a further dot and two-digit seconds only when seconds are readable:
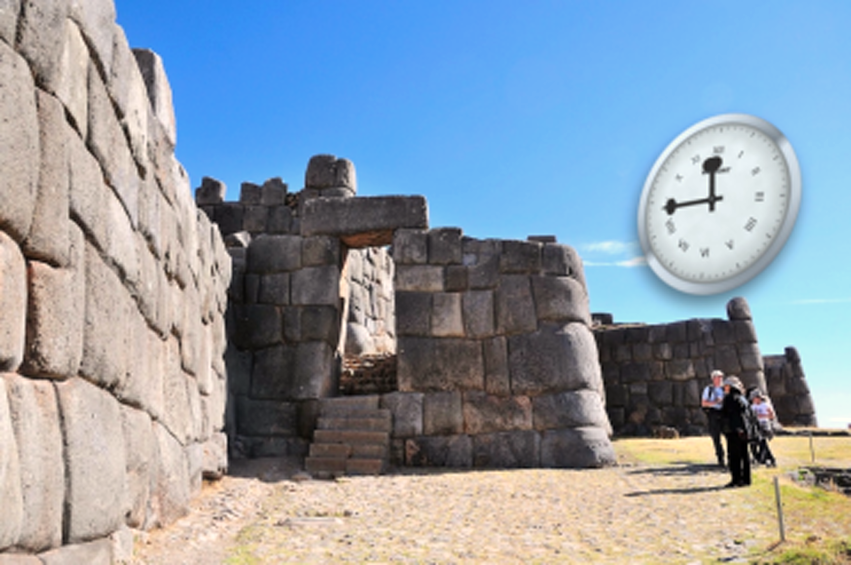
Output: 11.44
